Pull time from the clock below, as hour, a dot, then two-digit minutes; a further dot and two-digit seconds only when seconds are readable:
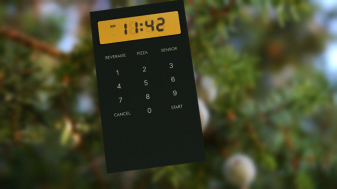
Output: 11.42
